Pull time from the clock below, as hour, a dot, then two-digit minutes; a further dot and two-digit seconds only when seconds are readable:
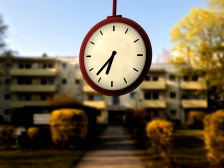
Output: 6.37
